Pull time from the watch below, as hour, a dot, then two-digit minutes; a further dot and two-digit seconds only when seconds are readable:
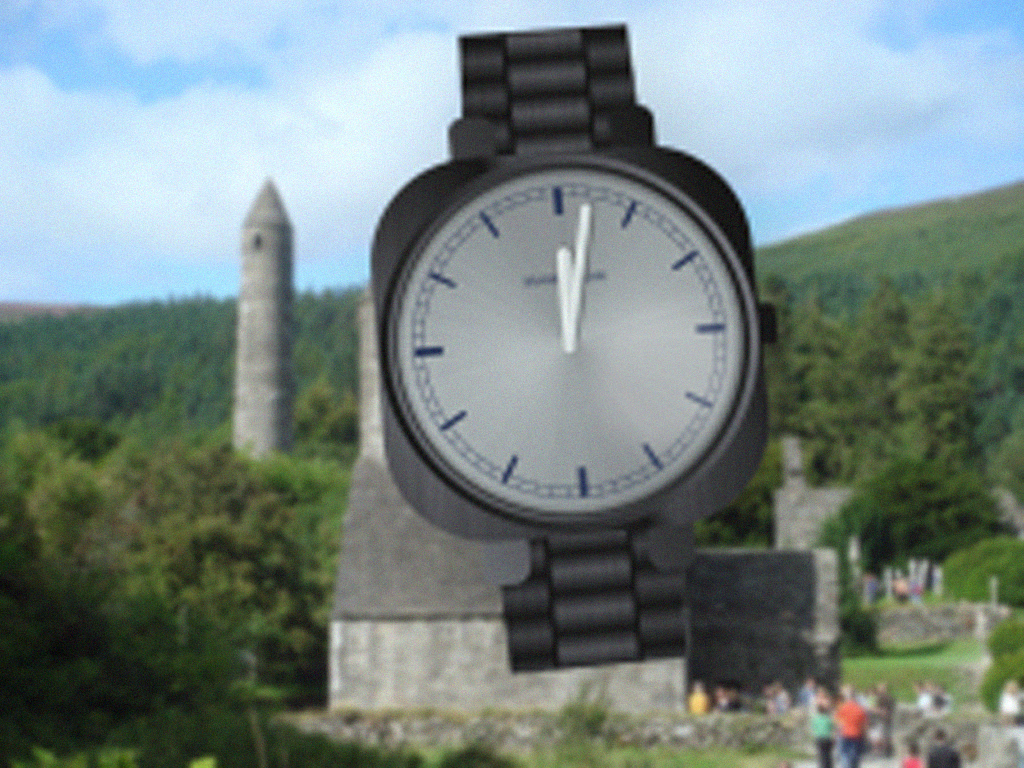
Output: 12.02
